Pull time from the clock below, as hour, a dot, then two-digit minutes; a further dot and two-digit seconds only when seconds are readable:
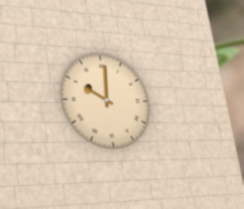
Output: 10.01
